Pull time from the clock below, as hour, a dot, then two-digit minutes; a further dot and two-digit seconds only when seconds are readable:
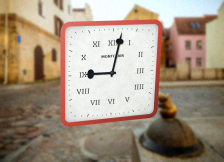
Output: 9.02
